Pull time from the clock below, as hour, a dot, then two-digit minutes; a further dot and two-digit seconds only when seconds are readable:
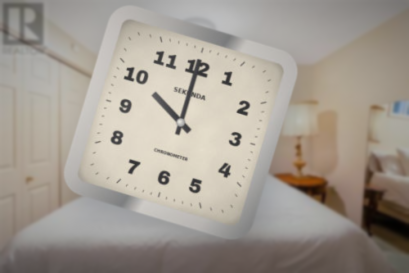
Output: 10.00
